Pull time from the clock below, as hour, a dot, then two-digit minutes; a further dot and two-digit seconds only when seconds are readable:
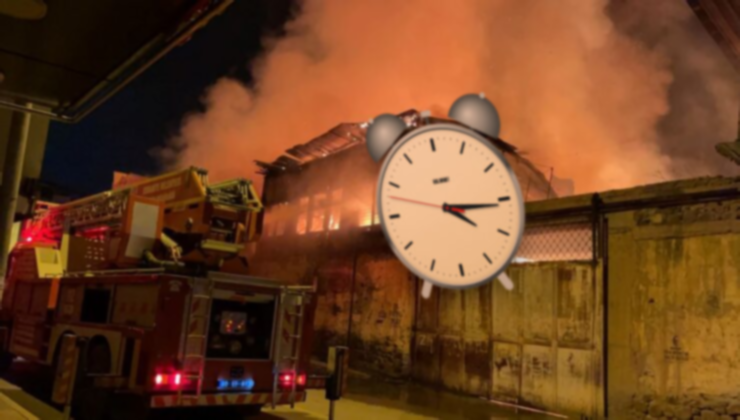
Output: 4.15.48
